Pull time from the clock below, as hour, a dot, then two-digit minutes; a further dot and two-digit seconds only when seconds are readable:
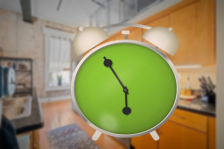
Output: 5.55
